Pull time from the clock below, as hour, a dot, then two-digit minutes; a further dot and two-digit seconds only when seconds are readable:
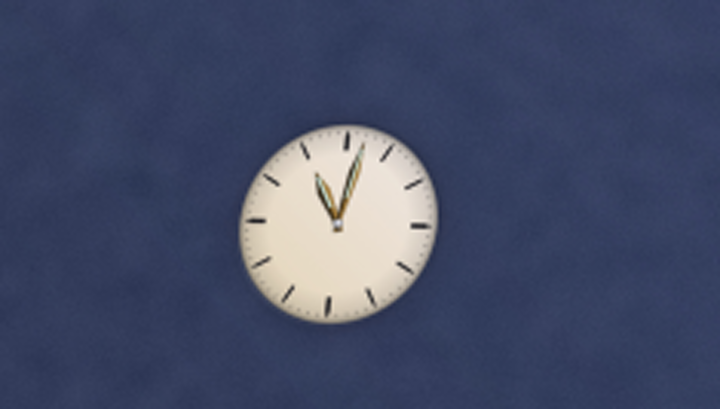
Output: 11.02
